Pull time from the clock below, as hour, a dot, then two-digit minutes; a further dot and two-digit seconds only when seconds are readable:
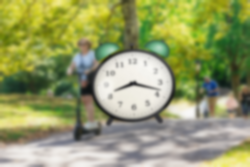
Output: 8.18
